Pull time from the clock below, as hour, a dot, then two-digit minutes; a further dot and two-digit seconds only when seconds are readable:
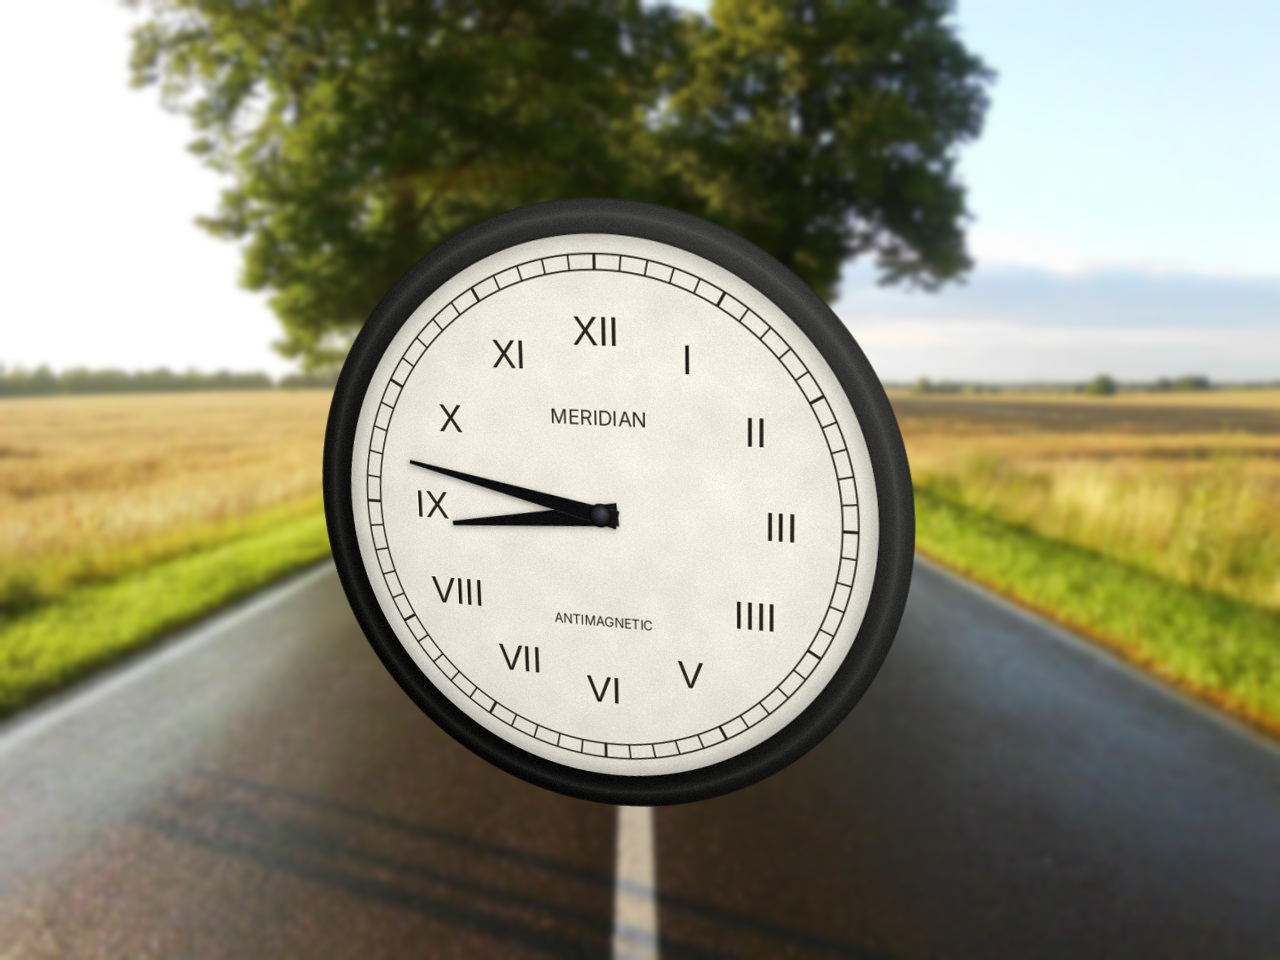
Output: 8.47
